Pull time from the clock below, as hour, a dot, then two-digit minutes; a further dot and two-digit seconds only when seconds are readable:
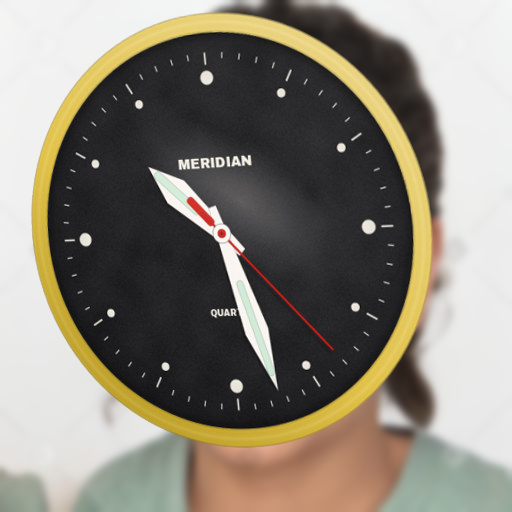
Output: 10.27.23
